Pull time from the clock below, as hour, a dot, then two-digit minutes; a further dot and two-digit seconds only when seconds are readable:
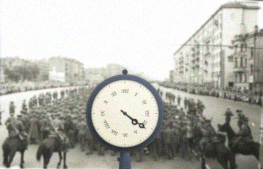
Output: 4.21
